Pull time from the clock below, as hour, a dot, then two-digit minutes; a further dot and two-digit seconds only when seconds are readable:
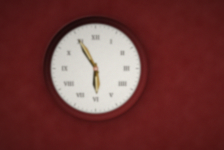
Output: 5.55
